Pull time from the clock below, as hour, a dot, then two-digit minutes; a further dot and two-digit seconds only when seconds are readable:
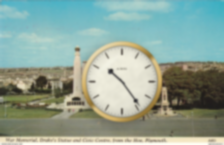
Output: 10.24
